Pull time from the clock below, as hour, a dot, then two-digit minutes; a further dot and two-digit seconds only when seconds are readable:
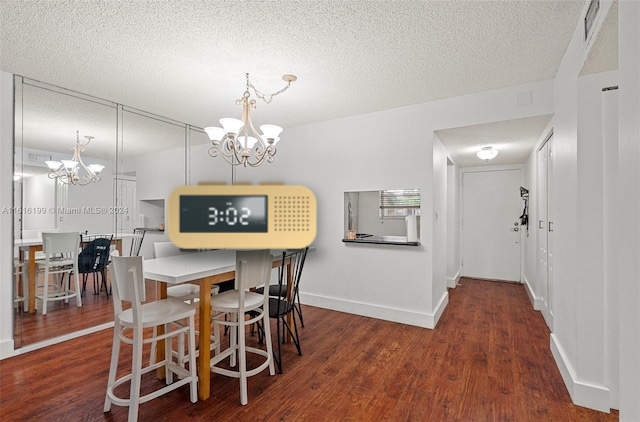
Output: 3.02
